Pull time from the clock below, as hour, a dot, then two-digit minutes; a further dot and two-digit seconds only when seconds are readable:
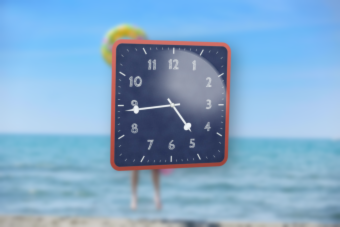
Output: 4.44
